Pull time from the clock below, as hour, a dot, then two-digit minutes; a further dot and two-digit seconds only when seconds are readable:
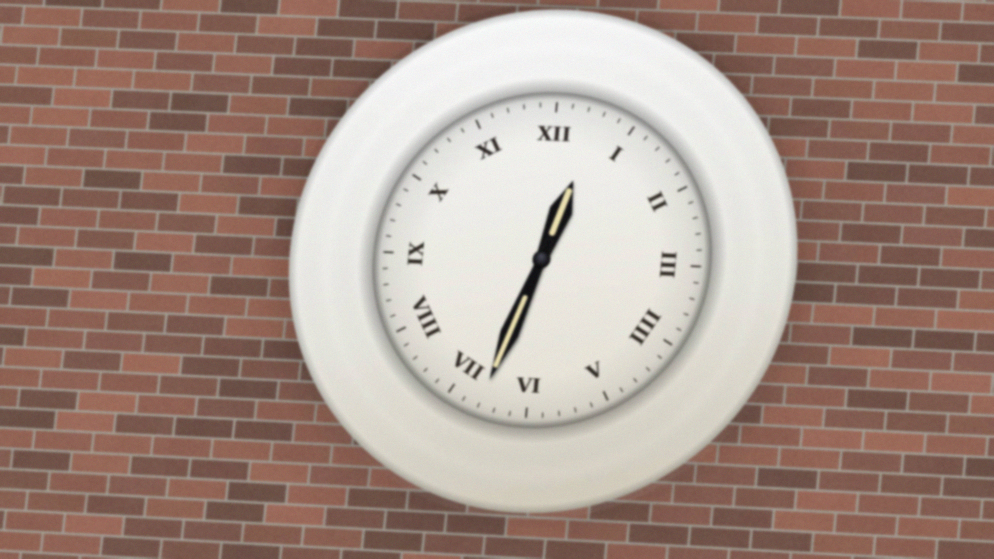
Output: 12.33
